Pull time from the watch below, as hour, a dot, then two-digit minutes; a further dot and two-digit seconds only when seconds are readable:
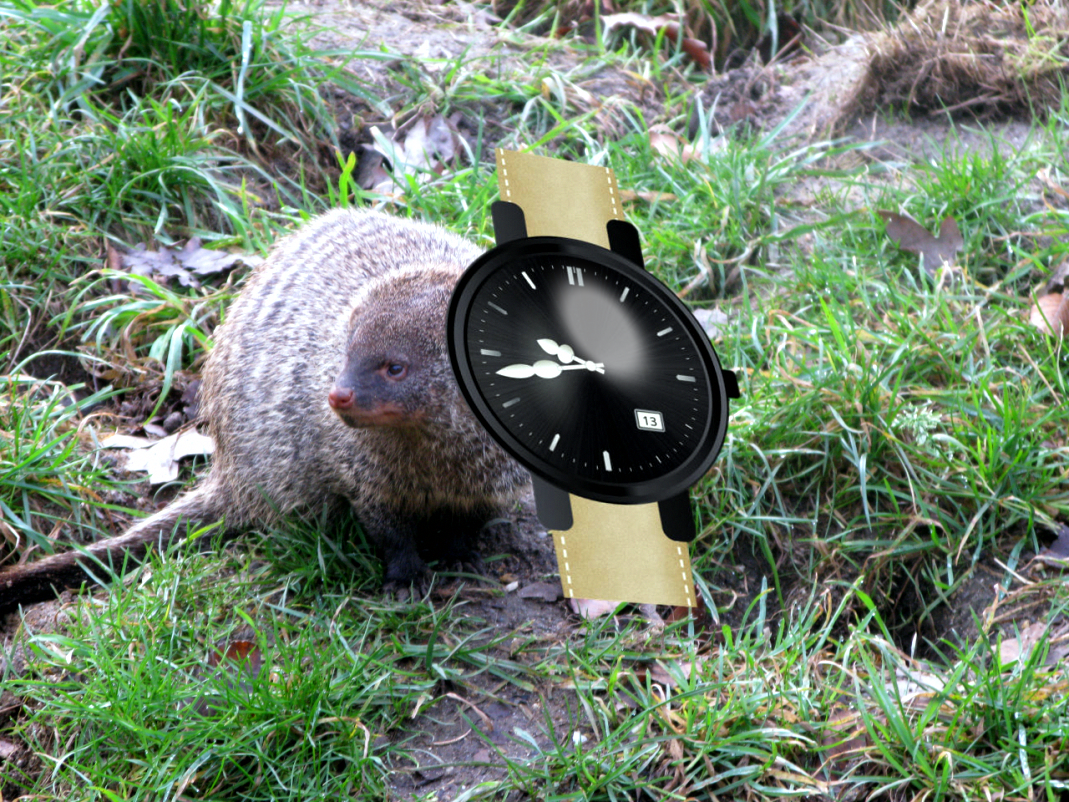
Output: 9.43
